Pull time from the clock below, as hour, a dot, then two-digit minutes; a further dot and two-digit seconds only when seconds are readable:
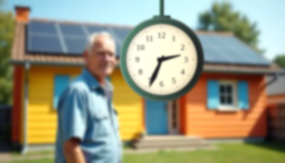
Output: 2.34
